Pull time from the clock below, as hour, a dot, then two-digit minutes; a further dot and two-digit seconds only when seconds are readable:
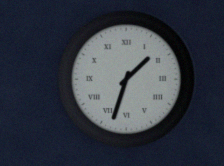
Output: 1.33
